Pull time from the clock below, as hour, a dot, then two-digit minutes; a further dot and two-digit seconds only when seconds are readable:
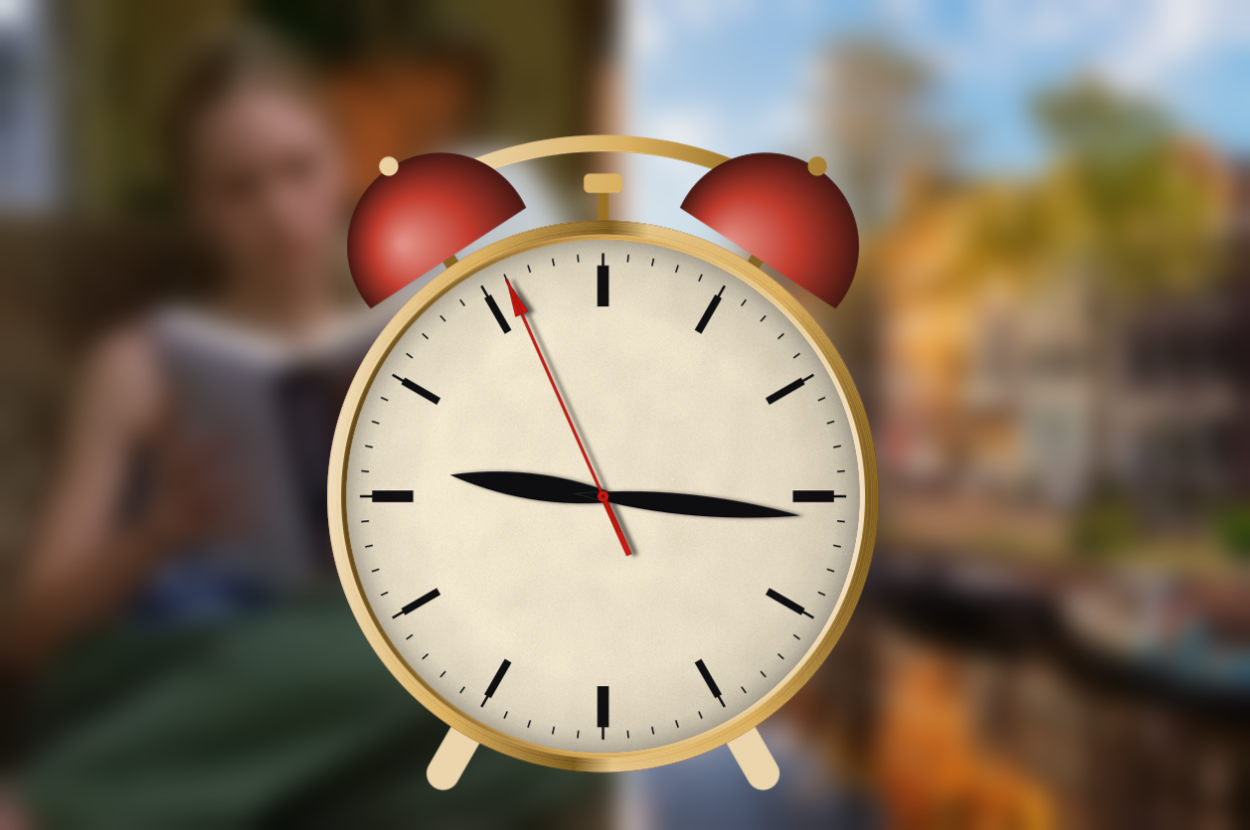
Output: 9.15.56
